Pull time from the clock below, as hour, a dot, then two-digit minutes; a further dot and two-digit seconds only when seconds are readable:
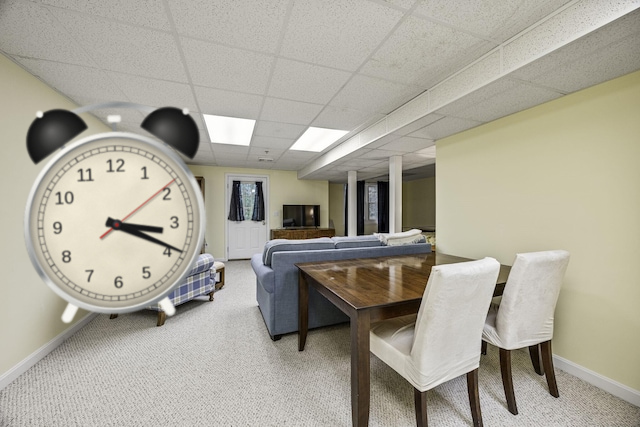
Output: 3.19.09
